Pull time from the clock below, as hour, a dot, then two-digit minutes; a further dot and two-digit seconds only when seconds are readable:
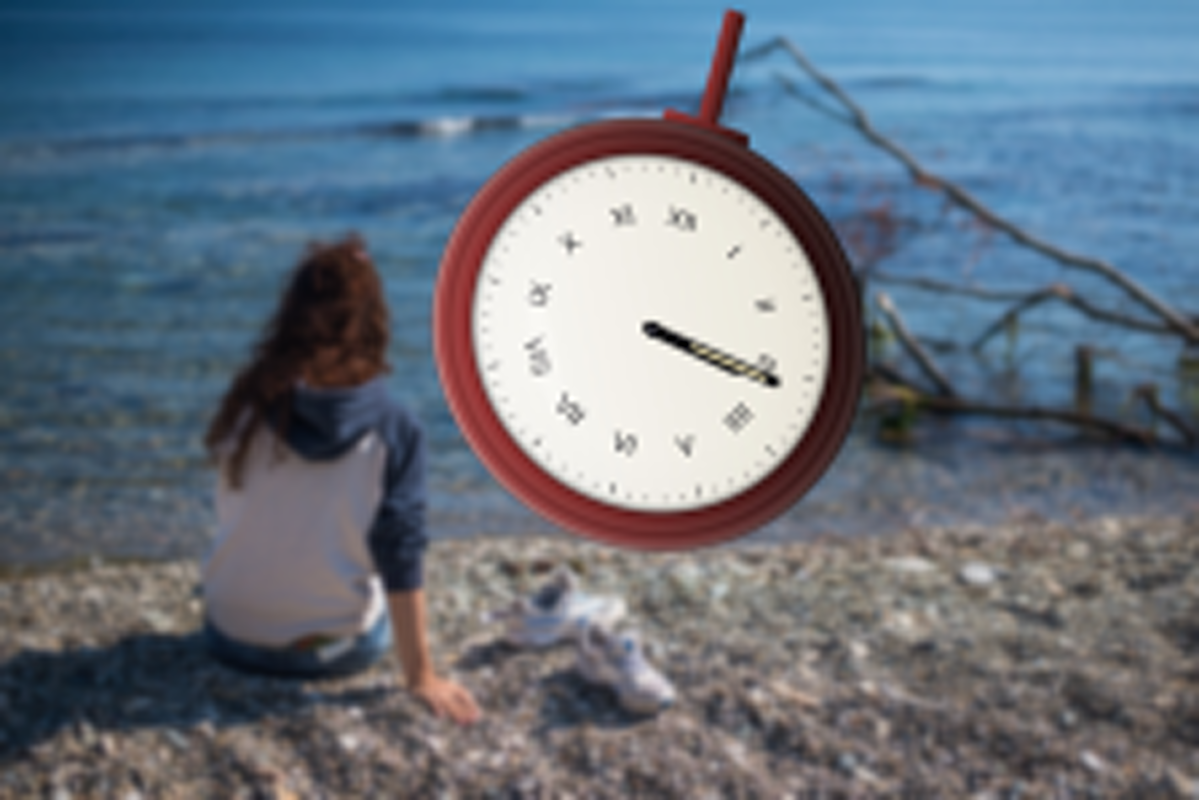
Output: 3.16
